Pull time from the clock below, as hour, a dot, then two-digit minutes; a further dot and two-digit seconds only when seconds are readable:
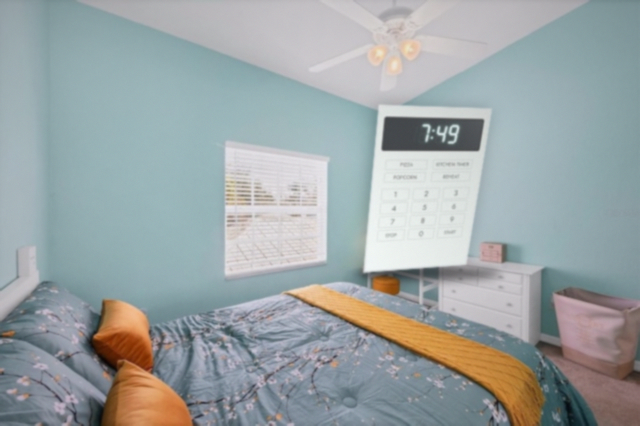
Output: 7.49
